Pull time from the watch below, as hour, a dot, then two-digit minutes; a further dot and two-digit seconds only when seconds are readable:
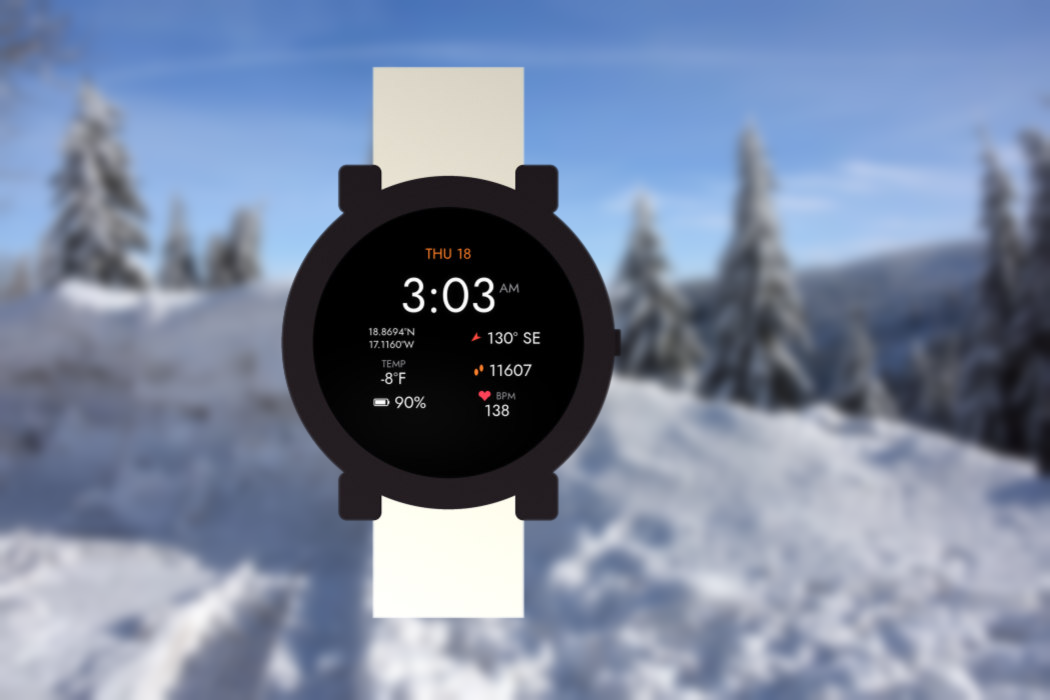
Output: 3.03
